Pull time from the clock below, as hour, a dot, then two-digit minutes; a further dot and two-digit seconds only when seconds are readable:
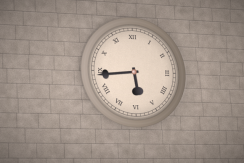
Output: 5.44
